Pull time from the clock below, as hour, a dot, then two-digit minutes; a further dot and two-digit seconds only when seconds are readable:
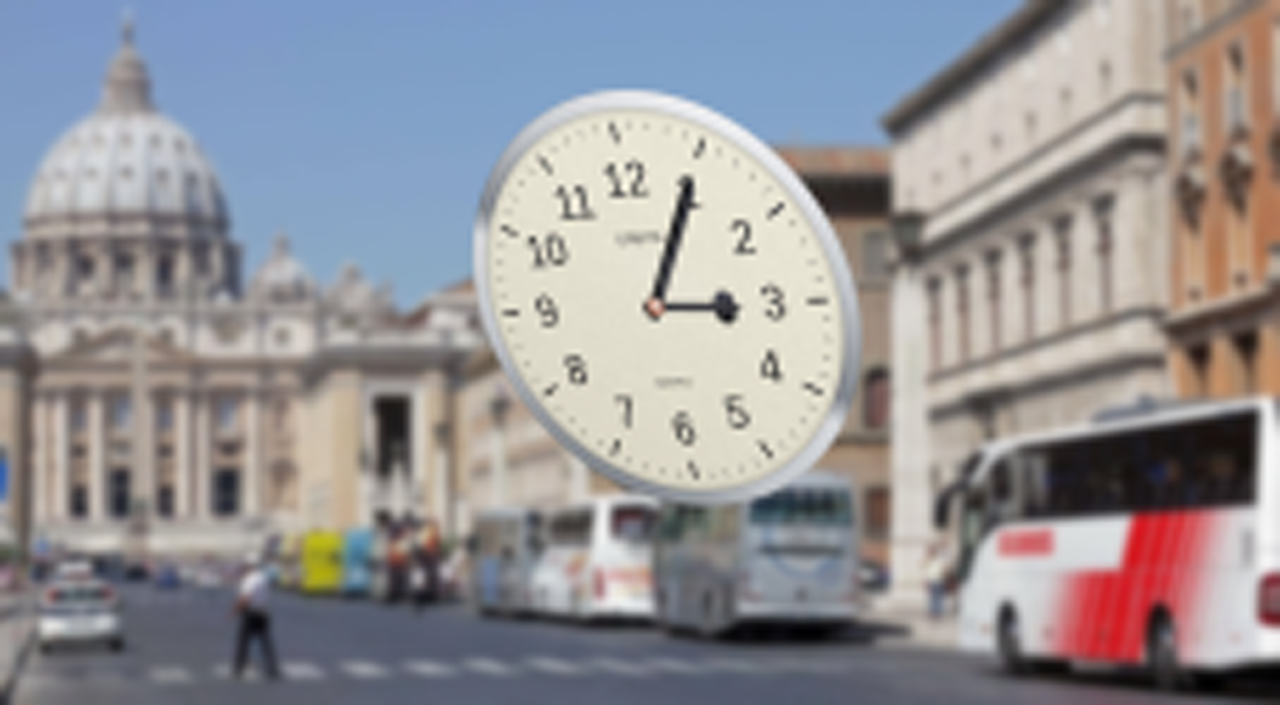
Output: 3.05
